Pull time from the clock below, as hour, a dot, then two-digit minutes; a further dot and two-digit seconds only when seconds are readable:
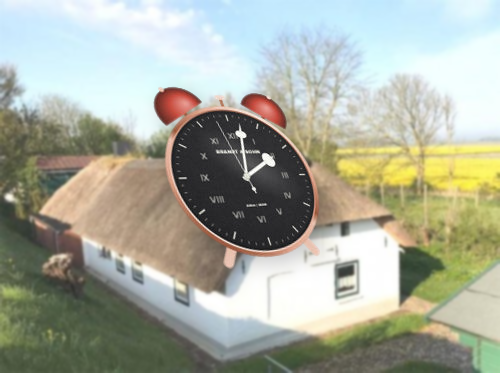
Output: 2.01.58
